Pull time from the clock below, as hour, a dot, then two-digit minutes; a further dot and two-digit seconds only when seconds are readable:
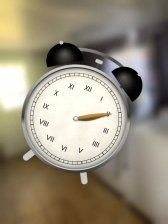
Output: 2.10
